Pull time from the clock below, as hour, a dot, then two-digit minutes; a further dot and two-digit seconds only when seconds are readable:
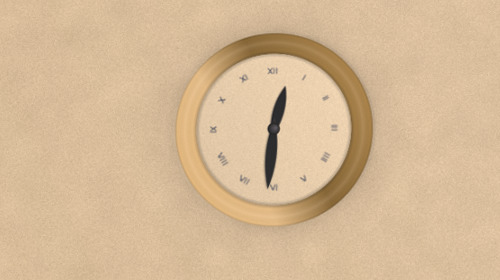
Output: 12.31
